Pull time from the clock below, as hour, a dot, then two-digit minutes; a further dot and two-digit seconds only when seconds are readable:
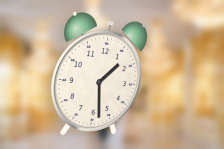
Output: 1.28
